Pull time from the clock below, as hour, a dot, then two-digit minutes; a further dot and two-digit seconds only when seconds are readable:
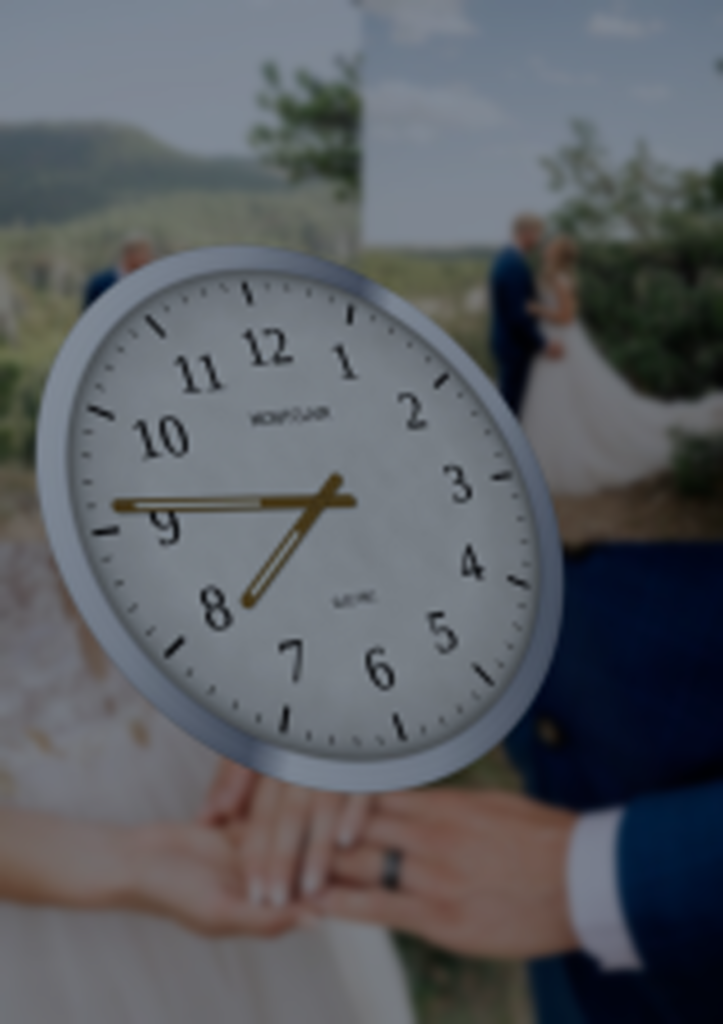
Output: 7.46
